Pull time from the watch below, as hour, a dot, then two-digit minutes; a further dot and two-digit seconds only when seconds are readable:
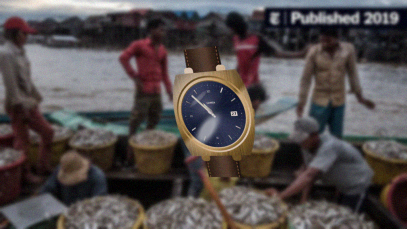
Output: 10.53
